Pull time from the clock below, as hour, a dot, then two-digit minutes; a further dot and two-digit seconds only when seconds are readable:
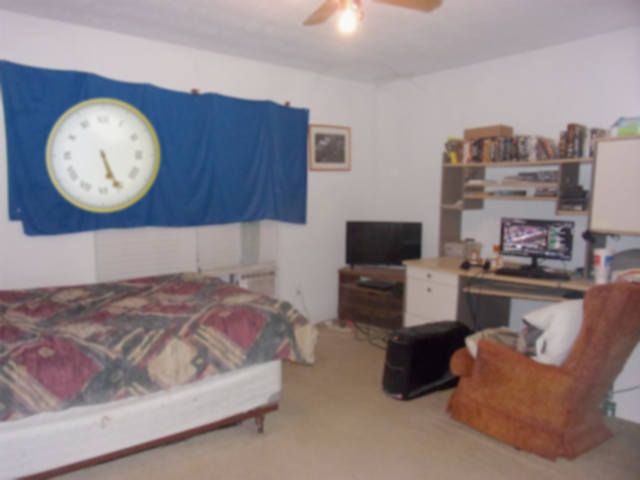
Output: 5.26
